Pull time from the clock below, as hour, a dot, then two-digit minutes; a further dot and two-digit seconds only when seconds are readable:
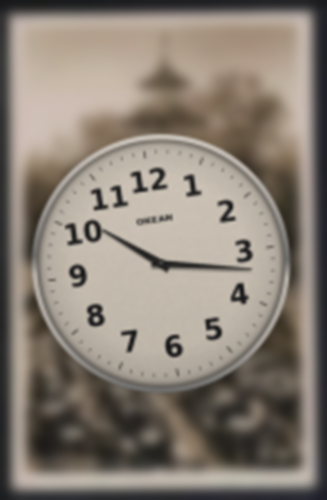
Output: 10.17
